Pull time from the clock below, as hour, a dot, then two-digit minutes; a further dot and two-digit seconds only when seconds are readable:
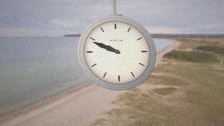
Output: 9.49
